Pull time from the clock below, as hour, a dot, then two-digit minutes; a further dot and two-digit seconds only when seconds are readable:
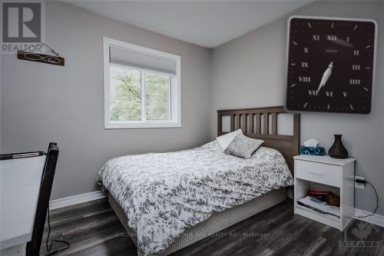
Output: 6.34
